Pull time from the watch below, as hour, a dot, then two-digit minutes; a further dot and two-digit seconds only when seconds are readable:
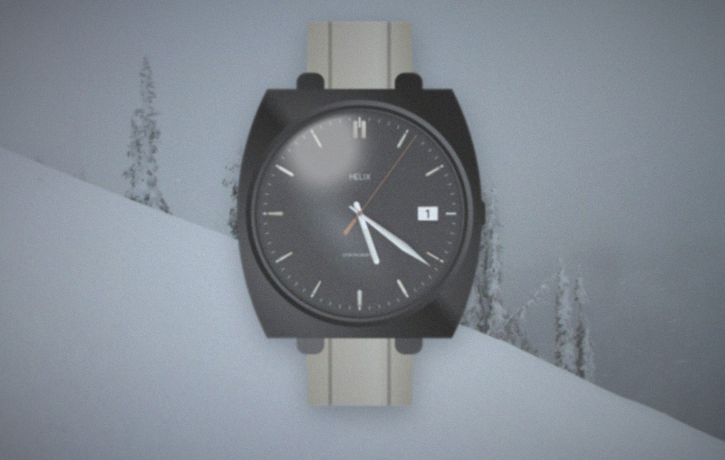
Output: 5.21.06
